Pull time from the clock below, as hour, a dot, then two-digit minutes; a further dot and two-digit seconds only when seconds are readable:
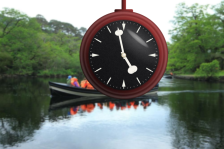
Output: 4.58
